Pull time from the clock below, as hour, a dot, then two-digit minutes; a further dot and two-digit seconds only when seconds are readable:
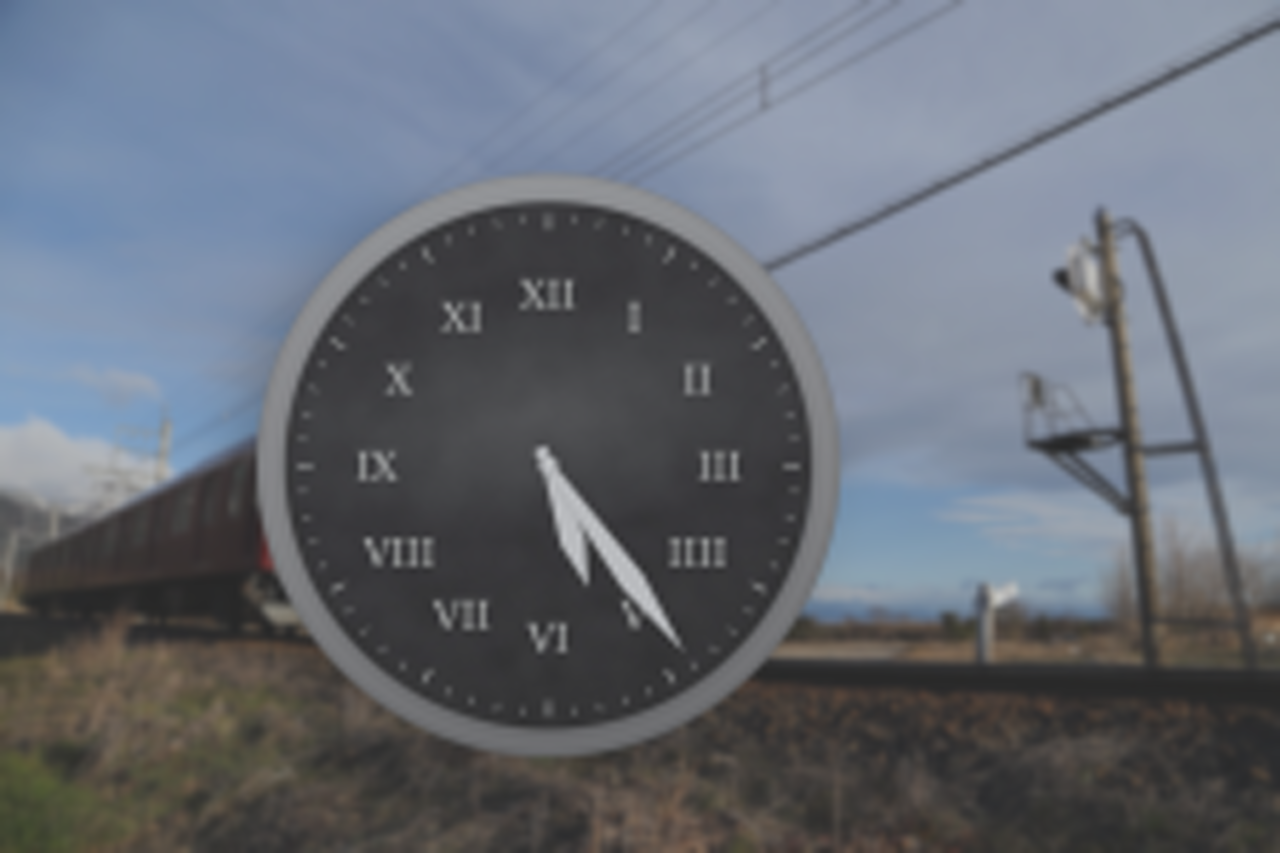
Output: 5.24
